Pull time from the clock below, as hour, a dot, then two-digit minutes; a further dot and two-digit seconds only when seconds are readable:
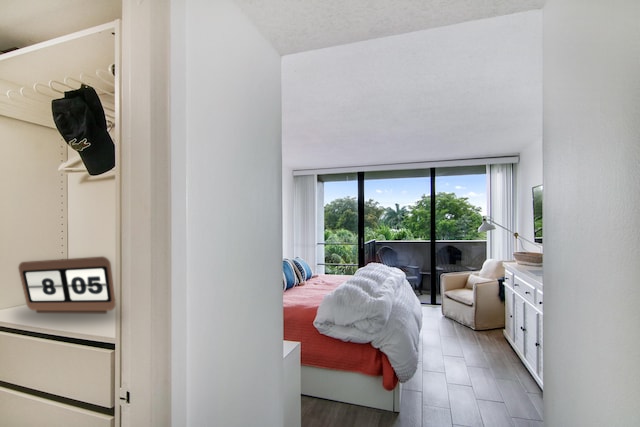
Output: 8.05
